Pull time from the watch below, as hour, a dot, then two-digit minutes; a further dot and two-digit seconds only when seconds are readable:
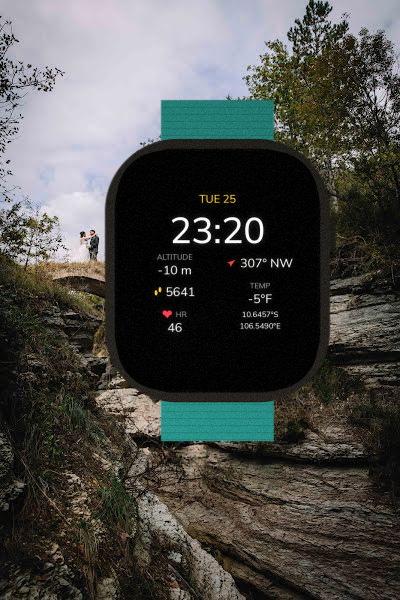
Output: 23.20
